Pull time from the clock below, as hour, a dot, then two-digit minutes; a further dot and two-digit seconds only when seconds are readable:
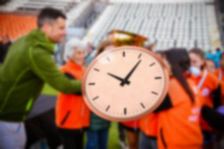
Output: 10.06
